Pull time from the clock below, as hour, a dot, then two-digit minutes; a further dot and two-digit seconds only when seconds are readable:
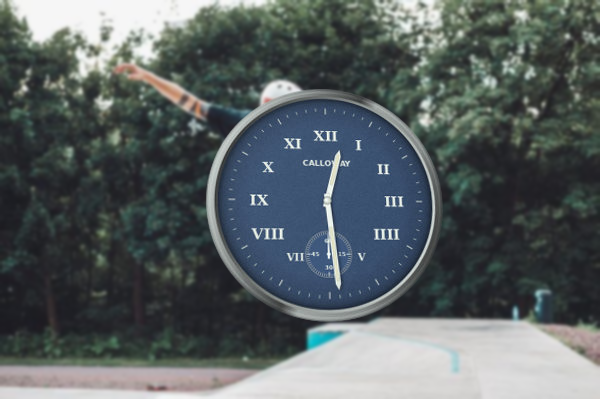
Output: 12.29
